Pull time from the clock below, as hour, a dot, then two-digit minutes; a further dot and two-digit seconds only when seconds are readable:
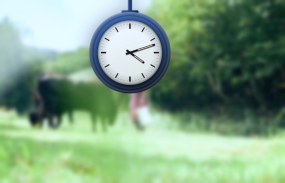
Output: 4.12
